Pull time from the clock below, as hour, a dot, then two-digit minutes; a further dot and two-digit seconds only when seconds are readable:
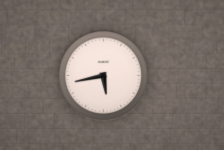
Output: 5.43
